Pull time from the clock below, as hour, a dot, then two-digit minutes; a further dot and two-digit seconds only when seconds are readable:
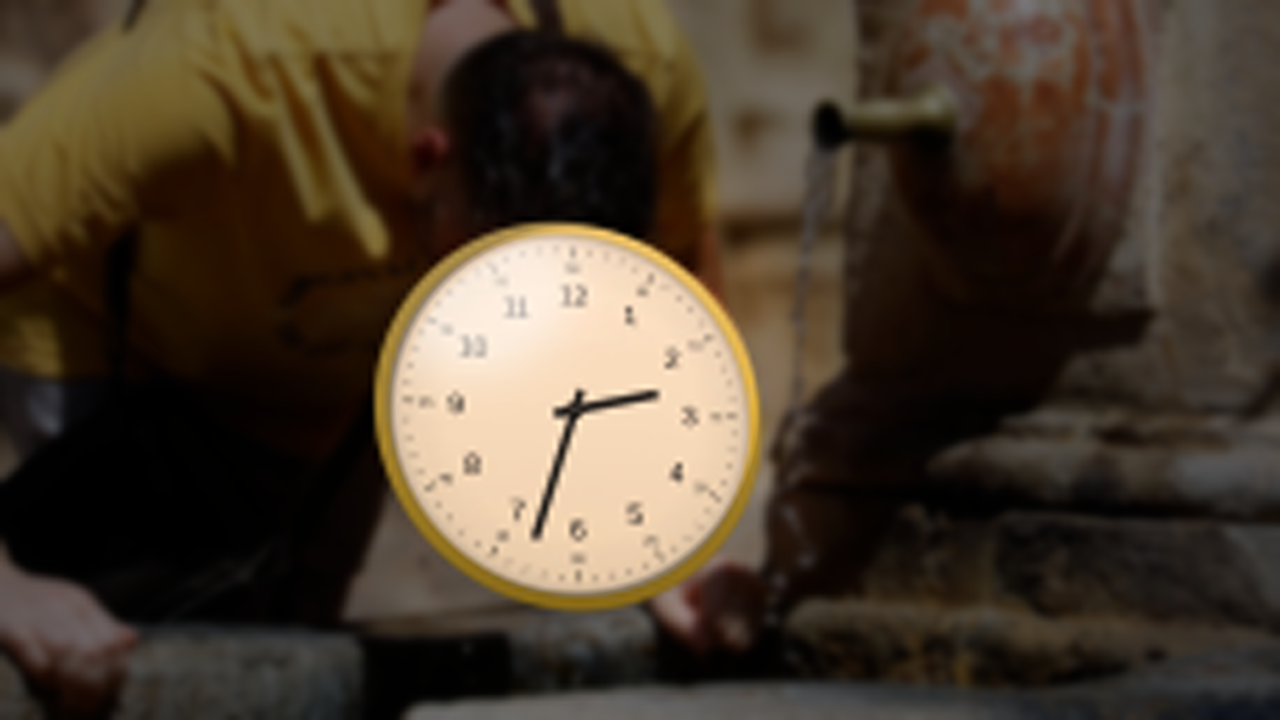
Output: 2.33
